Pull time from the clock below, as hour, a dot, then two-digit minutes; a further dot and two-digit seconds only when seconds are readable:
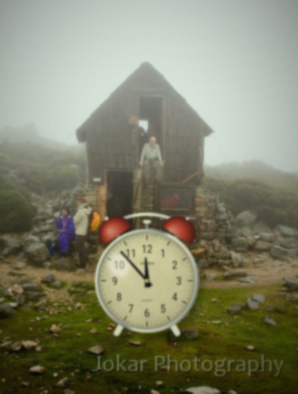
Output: 11.53
